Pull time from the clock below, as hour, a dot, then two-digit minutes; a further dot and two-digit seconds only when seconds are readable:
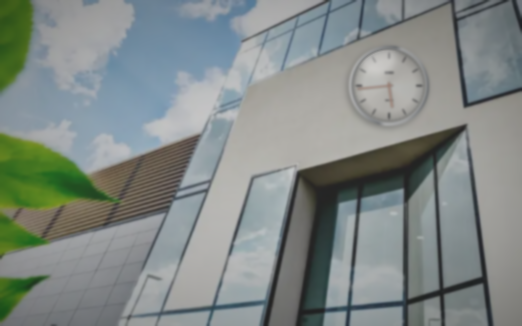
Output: 5.44
